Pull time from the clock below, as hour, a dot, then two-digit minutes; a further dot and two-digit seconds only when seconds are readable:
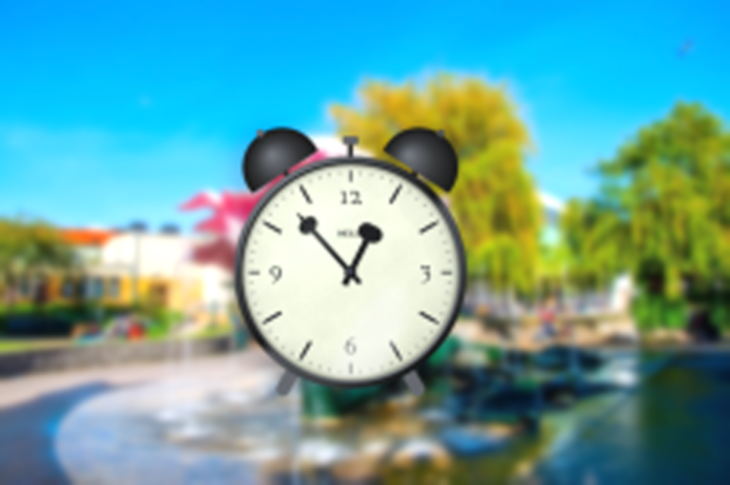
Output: 12.53
